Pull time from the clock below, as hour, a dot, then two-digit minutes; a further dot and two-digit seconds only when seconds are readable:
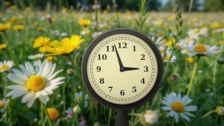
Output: 2.57
